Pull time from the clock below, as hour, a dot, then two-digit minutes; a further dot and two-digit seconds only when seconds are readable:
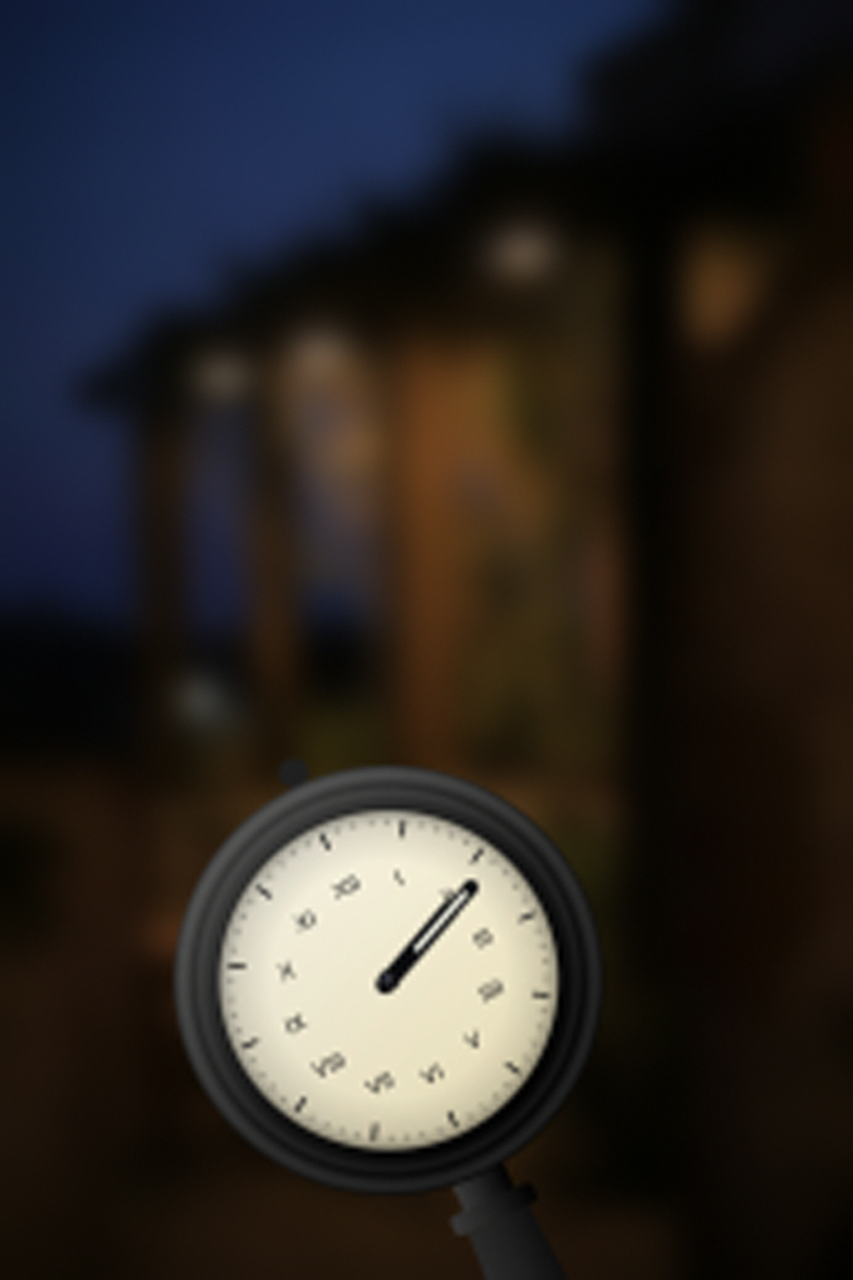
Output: 2.11
